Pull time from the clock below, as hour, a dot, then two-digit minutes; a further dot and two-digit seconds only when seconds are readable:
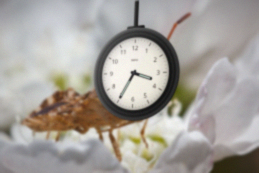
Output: 3.35
